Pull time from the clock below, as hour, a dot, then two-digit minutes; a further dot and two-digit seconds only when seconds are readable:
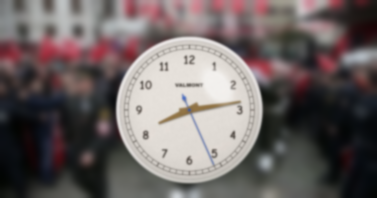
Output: 8.13.26
